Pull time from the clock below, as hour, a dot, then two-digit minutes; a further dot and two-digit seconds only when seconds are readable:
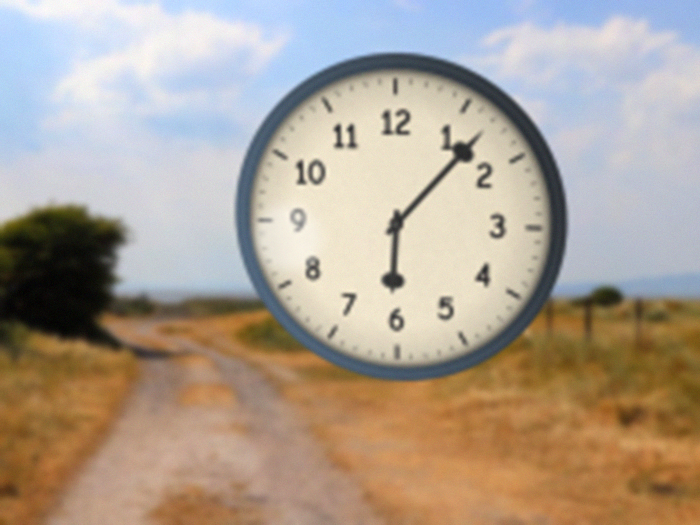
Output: 6.07
